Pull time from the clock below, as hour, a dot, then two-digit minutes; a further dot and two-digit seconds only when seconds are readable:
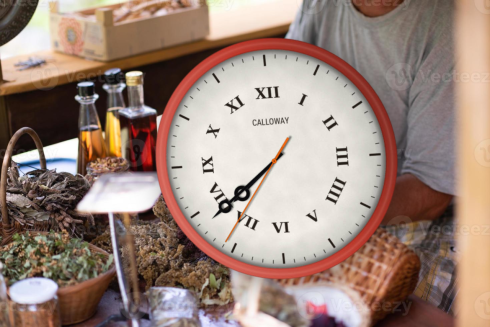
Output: 7.38.36
